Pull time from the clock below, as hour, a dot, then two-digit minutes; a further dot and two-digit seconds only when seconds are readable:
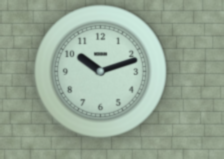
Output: 10.12
